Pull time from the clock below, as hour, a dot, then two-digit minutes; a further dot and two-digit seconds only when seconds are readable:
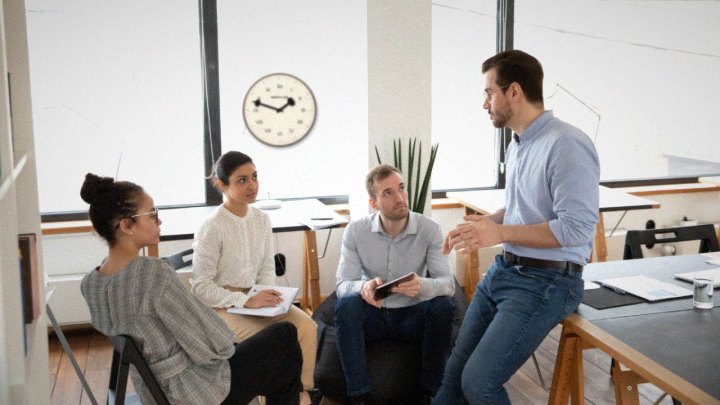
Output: 1.48
